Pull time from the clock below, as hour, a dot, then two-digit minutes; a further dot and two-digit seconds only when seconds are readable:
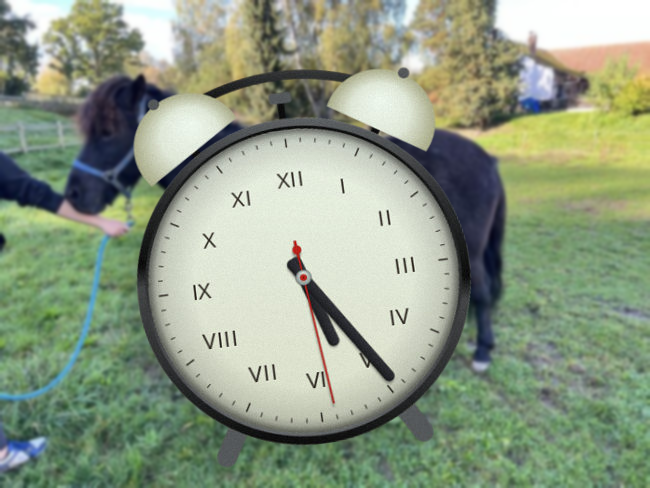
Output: 5.24.29
